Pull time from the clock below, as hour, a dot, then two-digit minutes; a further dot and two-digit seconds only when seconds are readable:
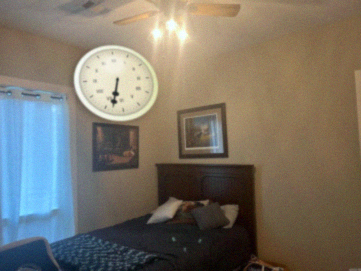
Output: 6.33
